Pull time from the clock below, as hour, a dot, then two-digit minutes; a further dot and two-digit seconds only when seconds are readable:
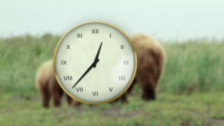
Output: 12.37
